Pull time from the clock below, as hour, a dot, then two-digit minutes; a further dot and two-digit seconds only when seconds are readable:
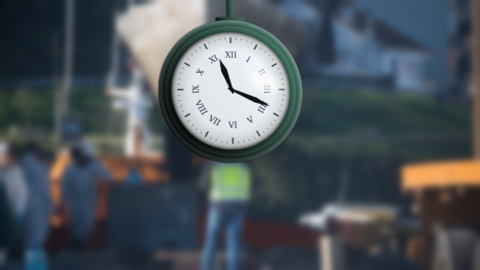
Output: 11.19
